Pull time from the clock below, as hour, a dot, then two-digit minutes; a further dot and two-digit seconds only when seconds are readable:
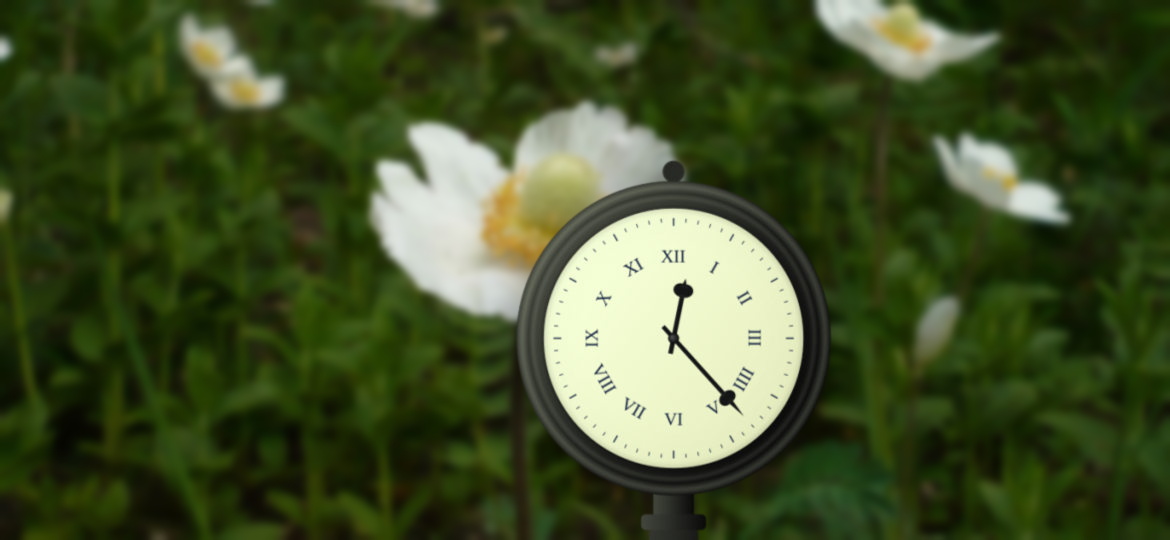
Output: 12.23
